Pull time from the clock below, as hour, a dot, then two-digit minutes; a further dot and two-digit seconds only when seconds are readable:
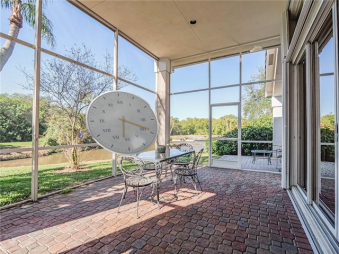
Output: 6.19
